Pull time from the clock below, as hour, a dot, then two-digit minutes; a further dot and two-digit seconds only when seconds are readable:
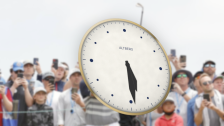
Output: 5.29
